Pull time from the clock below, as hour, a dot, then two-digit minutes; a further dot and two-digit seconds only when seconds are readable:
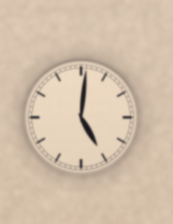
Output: 5.01
